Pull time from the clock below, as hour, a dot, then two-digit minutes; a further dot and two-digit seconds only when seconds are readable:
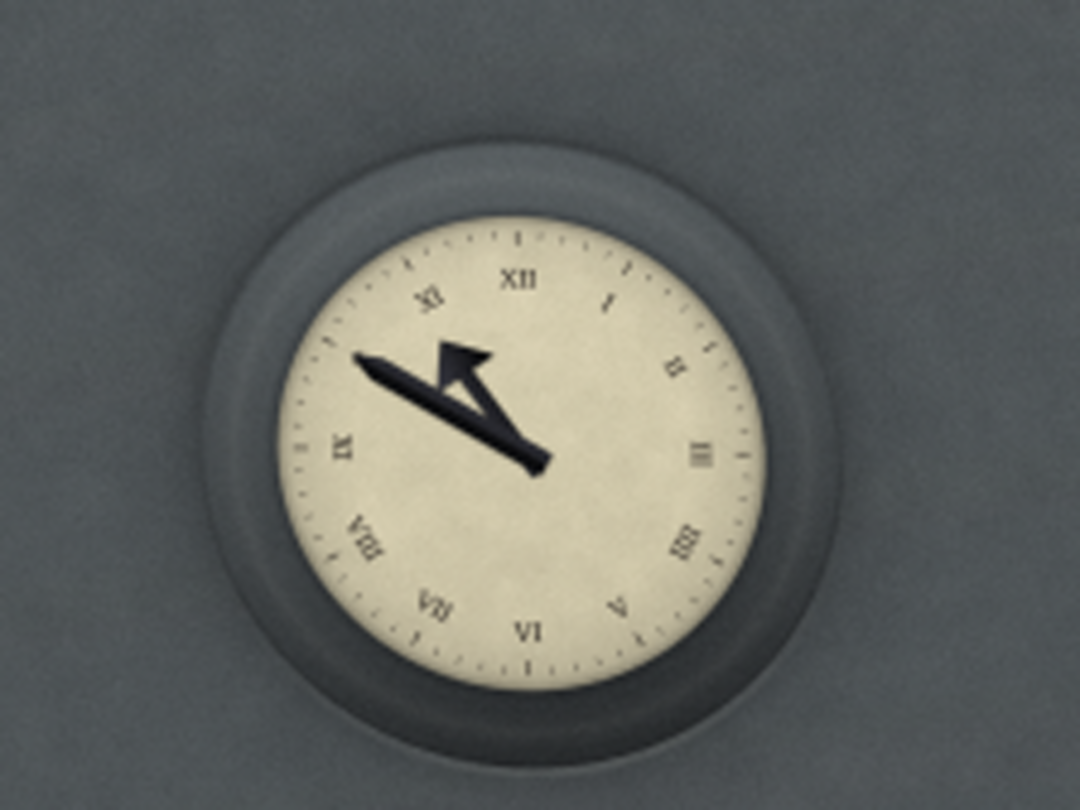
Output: 10.50
